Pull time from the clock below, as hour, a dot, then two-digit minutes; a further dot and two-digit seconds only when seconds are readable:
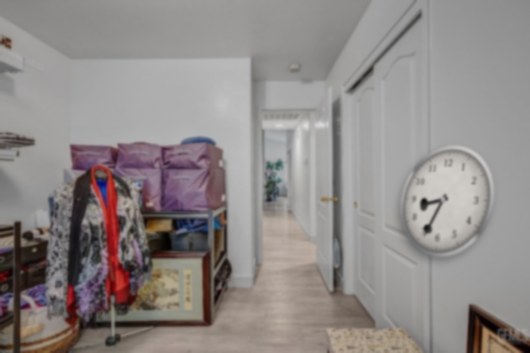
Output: 8.34
